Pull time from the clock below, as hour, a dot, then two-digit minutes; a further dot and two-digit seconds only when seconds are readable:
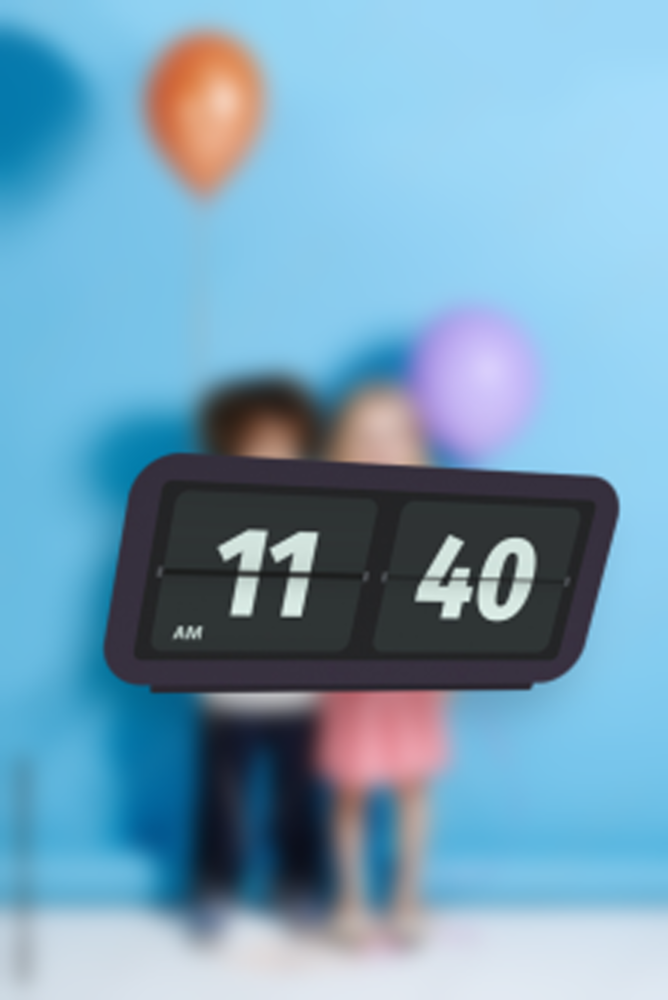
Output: 11.40
